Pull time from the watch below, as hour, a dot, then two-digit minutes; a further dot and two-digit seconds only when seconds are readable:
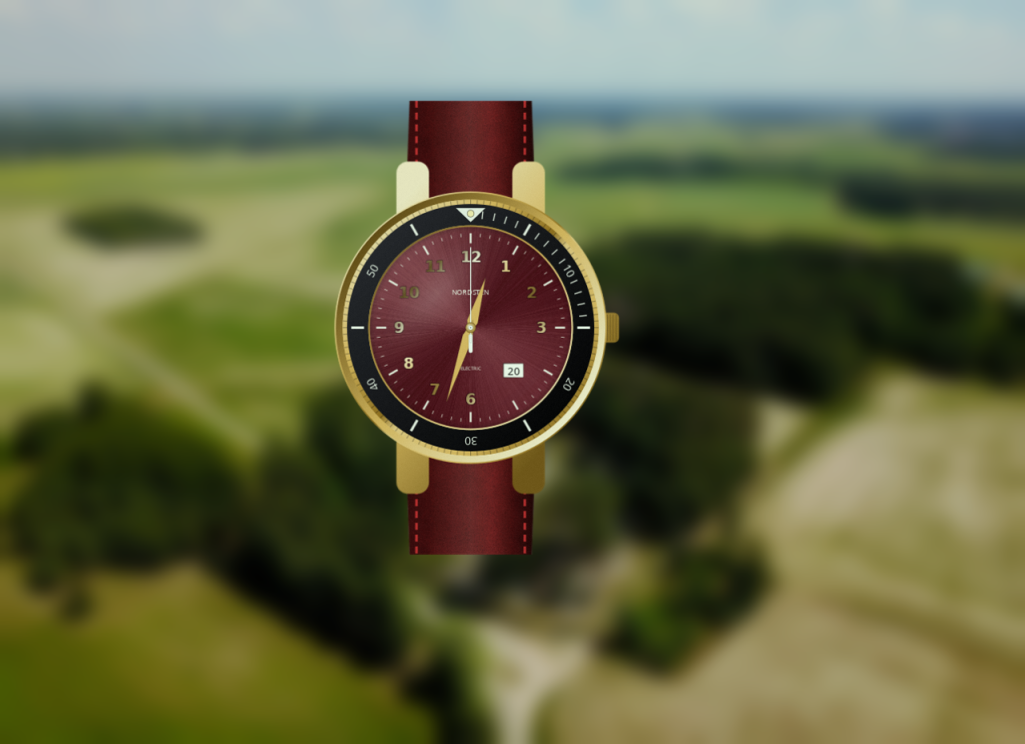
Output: 12.33.00
